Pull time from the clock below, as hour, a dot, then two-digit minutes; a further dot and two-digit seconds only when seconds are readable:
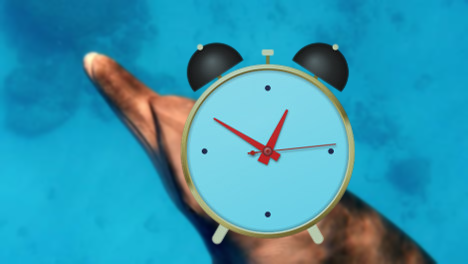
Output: 12.50.14
